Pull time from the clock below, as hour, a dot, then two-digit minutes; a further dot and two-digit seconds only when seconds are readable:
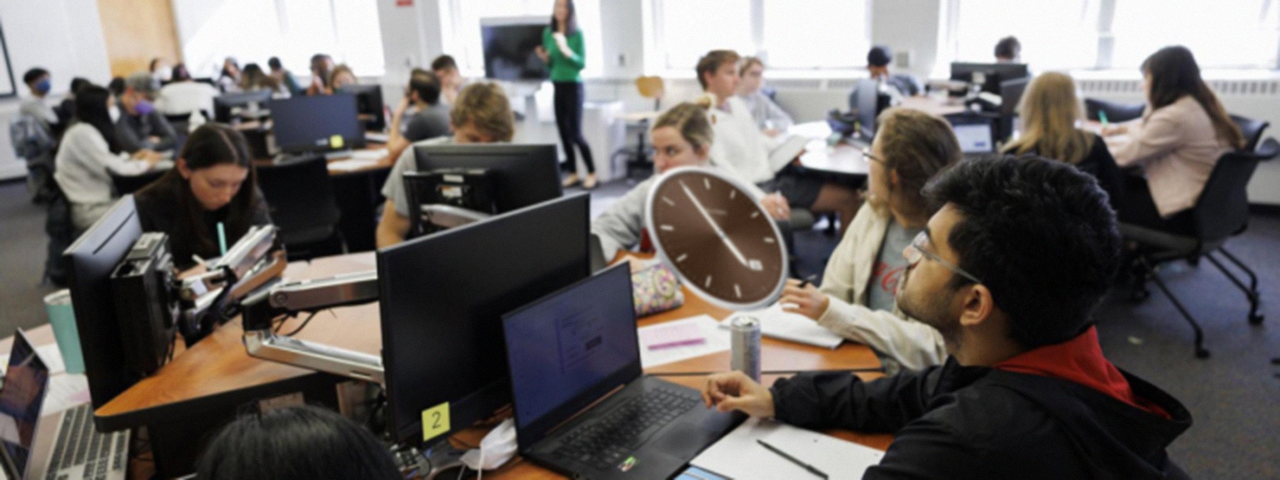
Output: 4.55
